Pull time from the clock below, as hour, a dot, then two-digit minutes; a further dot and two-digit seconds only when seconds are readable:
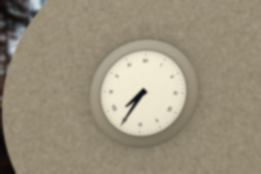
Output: 7.35
